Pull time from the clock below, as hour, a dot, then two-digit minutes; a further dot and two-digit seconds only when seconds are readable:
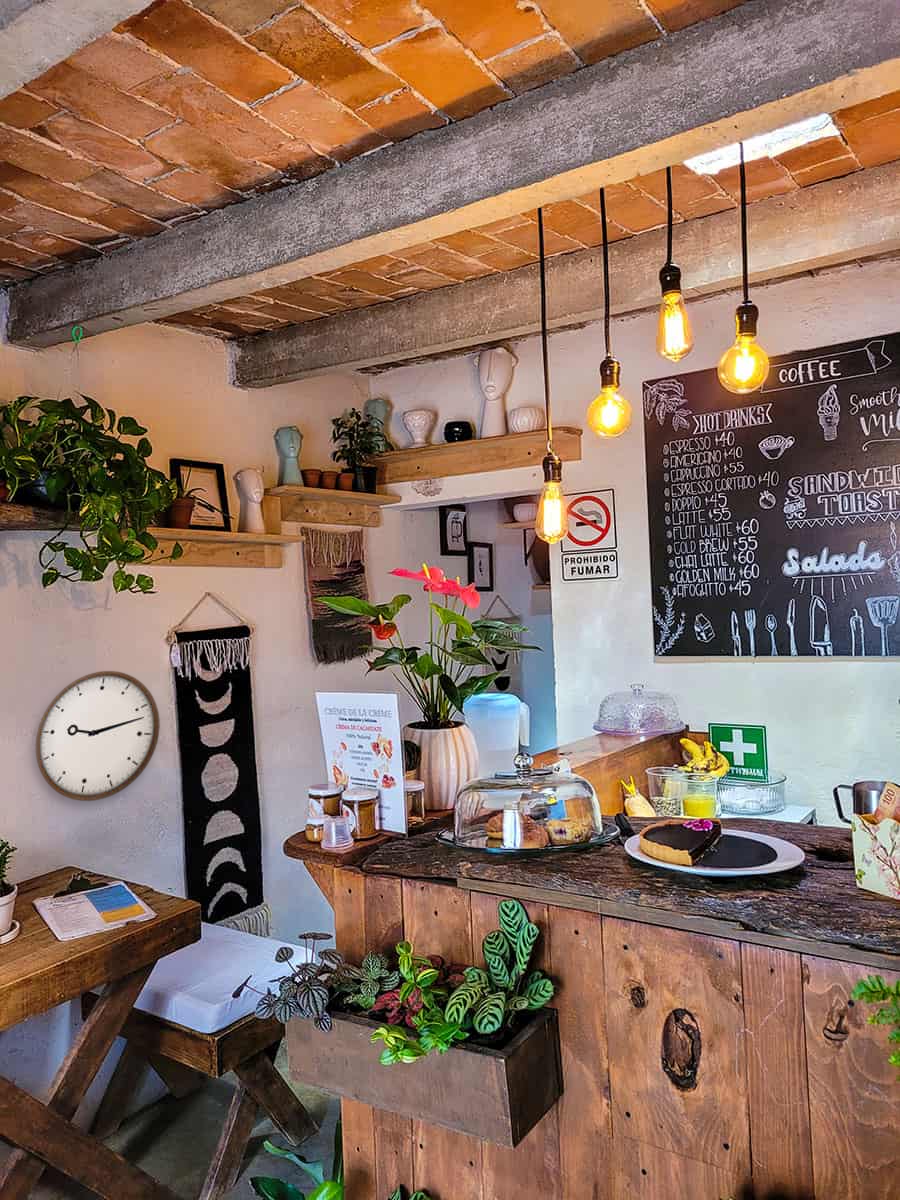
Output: 9.12
